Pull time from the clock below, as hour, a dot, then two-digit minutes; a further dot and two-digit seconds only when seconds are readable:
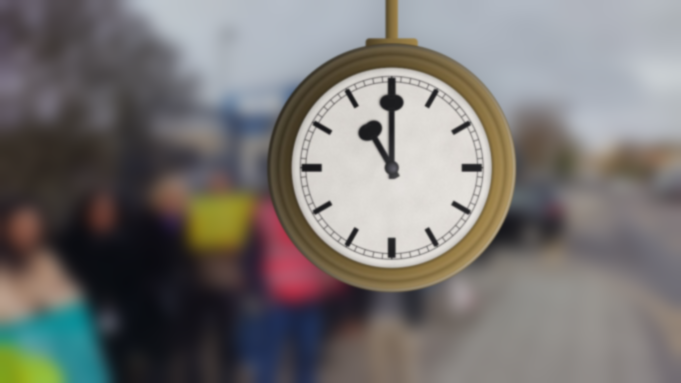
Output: 11.00
